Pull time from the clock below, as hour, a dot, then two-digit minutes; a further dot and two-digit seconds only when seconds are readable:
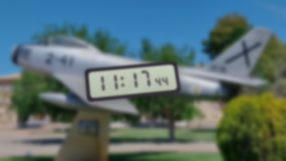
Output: 11.17
